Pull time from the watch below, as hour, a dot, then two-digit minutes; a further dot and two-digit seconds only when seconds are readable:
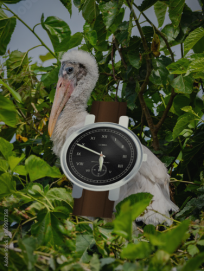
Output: 5.49
